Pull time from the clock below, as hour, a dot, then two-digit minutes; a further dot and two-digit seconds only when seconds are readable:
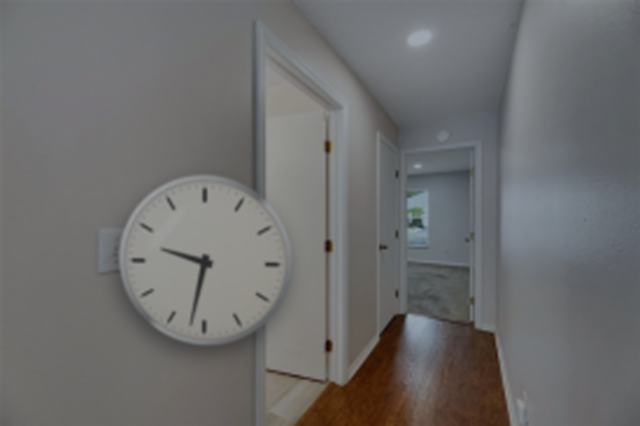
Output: 9.32
